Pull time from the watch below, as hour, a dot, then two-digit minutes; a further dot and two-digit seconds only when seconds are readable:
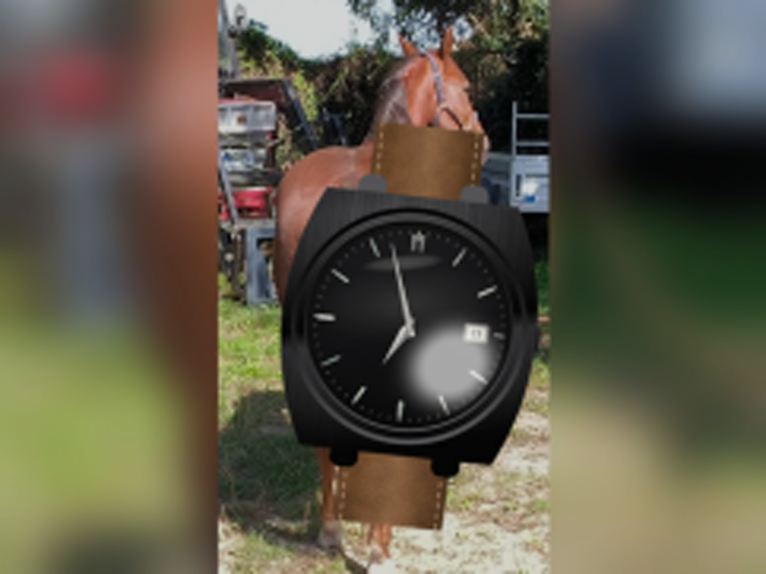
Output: 6.57
